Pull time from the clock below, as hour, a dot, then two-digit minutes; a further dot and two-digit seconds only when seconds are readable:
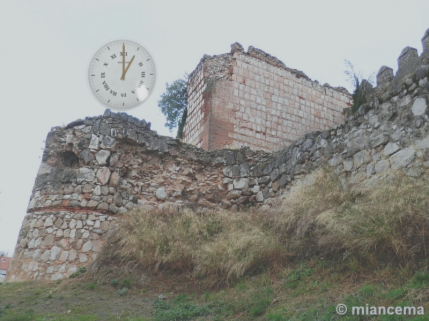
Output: 1.00
